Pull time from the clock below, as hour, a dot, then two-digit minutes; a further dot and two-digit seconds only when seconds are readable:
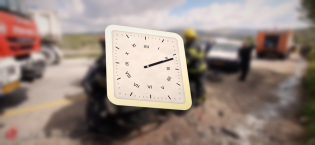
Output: 2.11
